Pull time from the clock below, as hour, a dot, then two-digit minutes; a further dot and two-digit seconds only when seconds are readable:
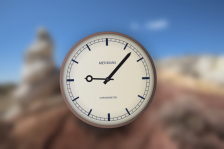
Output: 9.07
